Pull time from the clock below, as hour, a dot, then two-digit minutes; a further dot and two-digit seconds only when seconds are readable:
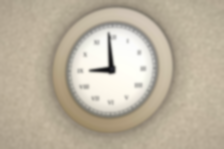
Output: 8.59
